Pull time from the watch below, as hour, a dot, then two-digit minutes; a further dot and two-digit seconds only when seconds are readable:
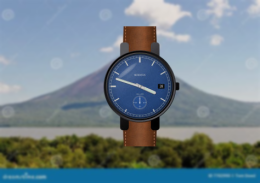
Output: 3.48
